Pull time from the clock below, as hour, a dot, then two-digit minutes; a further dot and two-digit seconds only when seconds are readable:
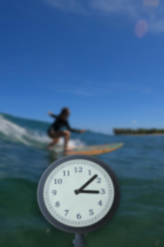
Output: 3.08
